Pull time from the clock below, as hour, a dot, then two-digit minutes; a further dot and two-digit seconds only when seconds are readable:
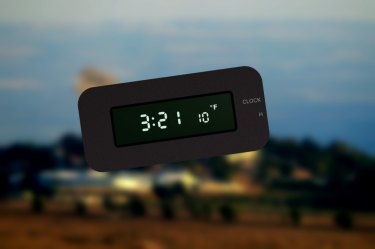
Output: 3.21
